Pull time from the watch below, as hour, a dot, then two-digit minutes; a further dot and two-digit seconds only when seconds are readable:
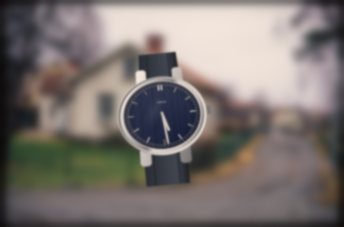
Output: 5.29
